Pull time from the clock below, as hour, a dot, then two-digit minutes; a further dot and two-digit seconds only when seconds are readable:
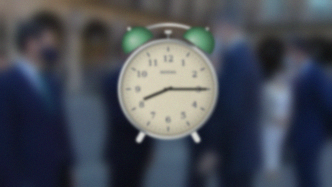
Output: 8.15
